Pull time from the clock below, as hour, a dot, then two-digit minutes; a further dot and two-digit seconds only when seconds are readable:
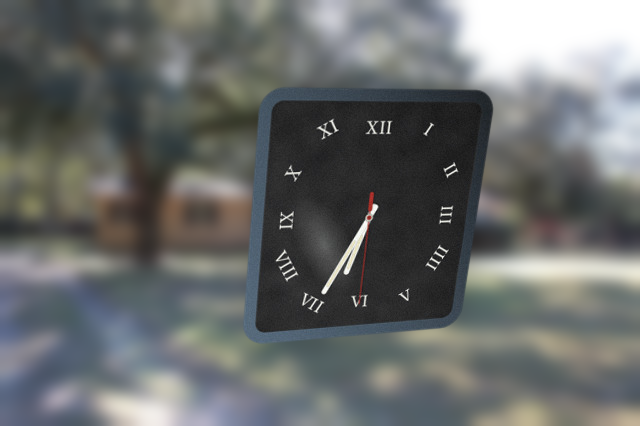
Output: 6.34.30
